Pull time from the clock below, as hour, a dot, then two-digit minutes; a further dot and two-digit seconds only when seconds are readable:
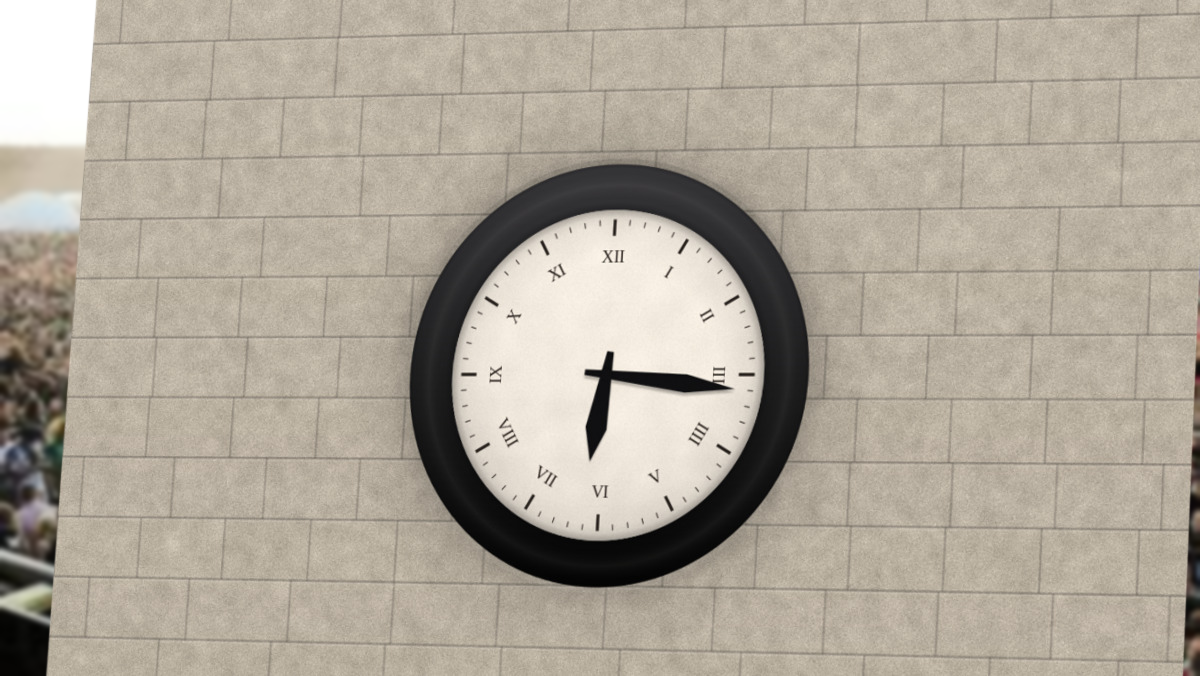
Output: 6.16
